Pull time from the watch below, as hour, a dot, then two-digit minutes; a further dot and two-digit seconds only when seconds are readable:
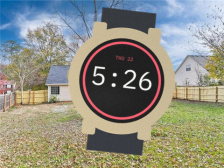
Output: 5.26
